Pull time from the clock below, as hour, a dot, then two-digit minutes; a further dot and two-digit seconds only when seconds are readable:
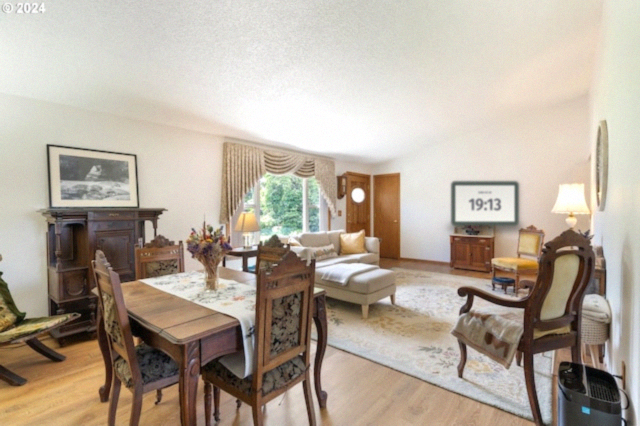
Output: 19.13
